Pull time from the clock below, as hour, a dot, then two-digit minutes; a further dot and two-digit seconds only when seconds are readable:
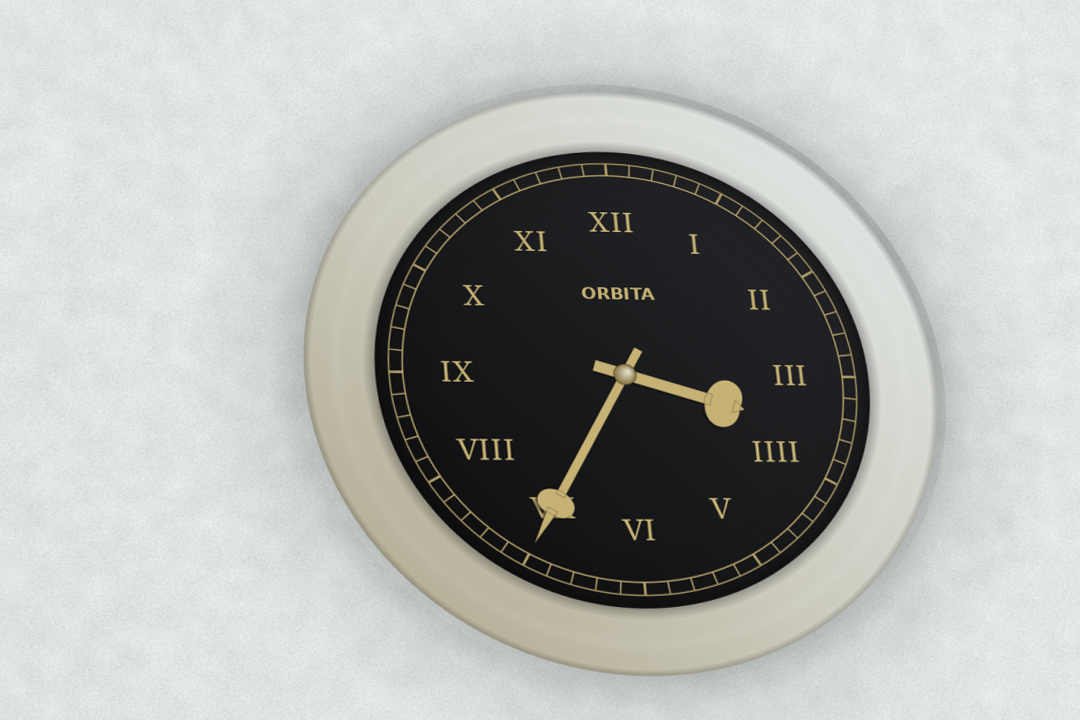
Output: 3.35
